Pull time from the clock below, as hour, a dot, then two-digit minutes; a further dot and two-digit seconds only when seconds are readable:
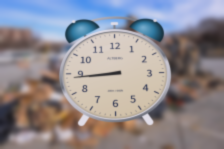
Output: 8.44
